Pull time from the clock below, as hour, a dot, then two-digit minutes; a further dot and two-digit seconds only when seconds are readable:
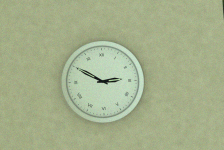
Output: 2.50
